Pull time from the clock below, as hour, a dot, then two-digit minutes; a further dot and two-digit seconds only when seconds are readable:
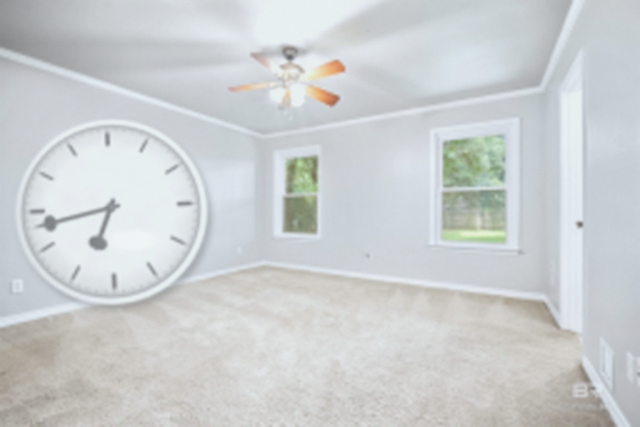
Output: 6.43
